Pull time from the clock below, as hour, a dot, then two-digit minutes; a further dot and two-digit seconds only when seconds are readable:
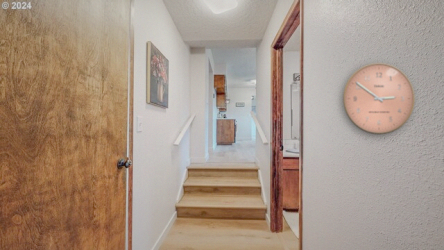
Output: 2.51
